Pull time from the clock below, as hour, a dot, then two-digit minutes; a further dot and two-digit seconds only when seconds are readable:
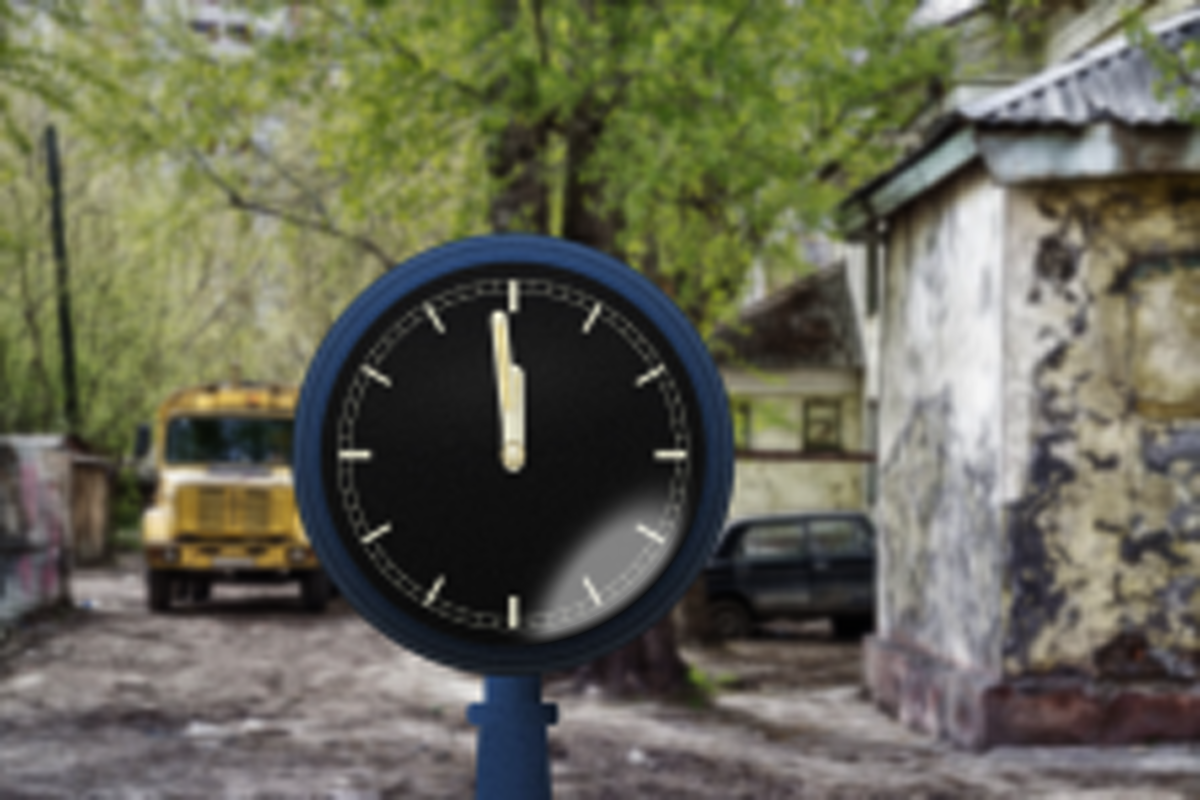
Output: 11.59
